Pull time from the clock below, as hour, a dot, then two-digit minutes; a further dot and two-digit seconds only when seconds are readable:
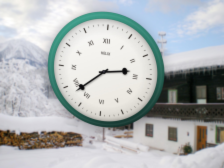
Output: 2.38
